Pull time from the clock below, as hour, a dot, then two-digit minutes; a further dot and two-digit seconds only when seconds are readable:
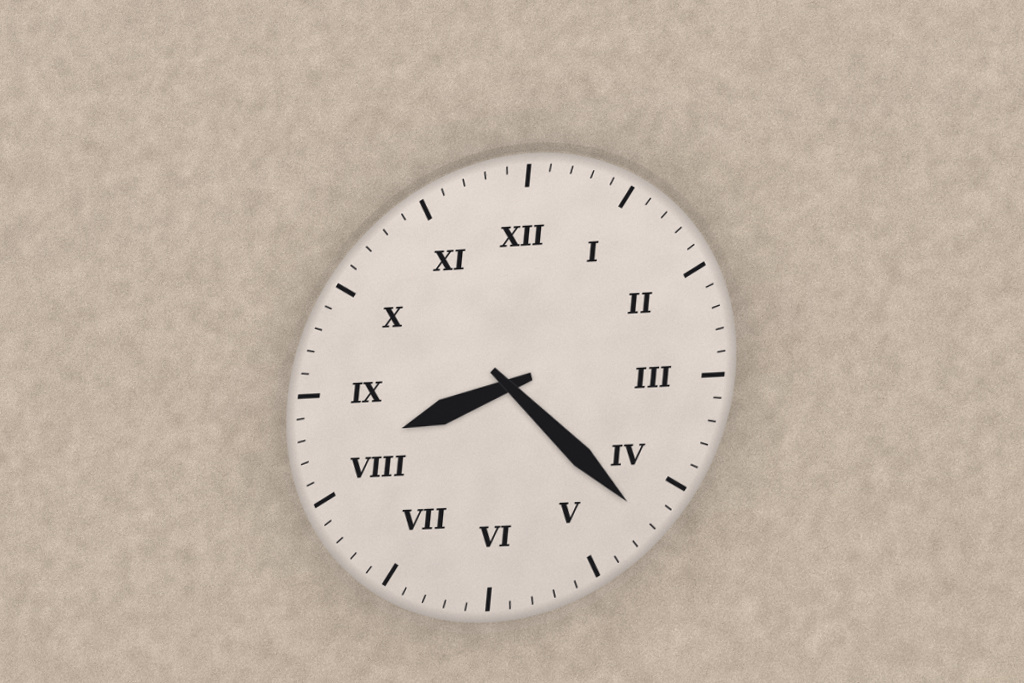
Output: 8.22
